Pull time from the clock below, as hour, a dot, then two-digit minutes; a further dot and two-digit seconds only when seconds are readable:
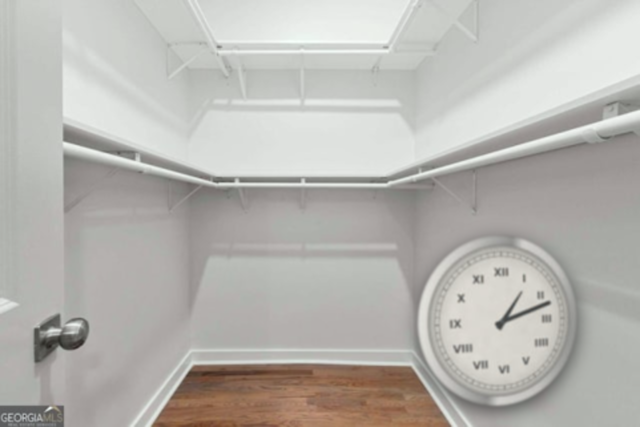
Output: 1.12
